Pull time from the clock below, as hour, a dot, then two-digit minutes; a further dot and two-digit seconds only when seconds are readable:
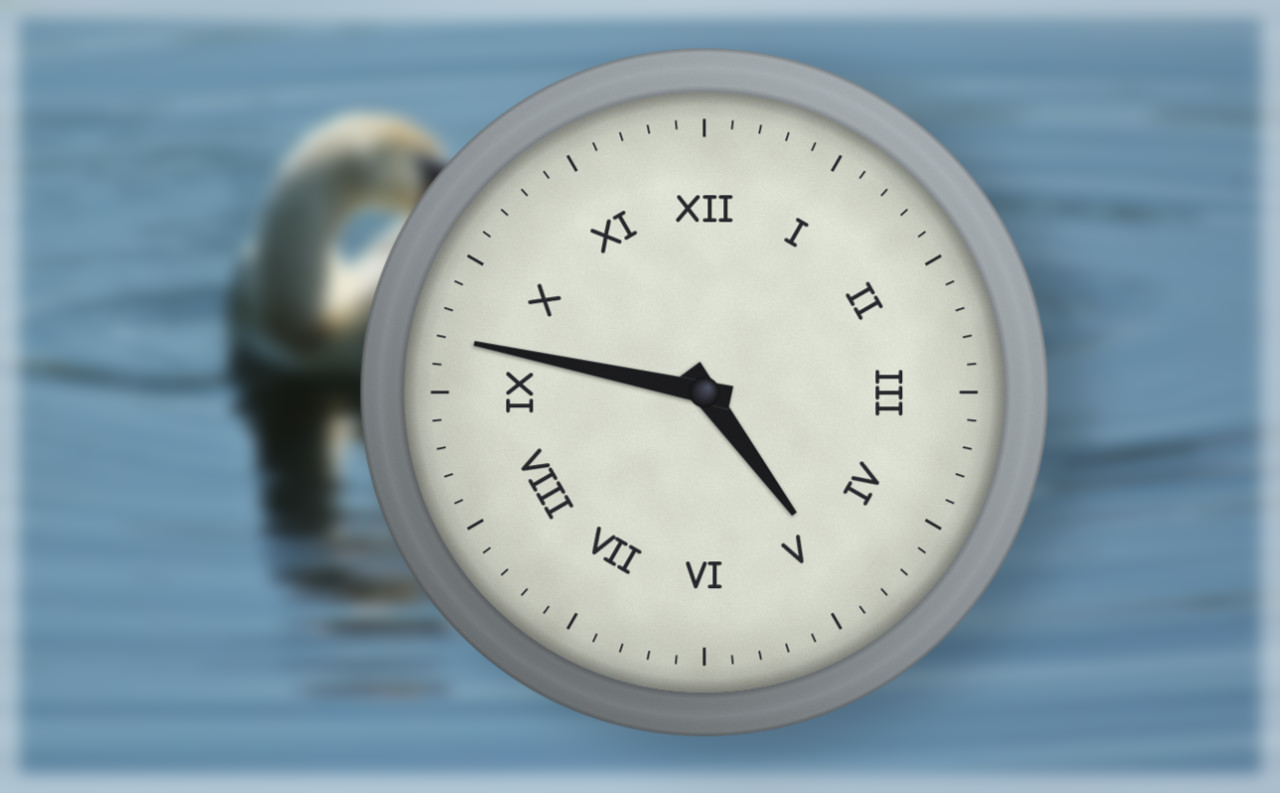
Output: 4.47
